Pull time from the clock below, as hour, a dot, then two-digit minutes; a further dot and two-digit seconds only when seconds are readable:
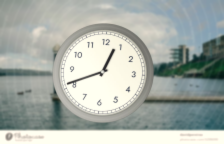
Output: 12.41
